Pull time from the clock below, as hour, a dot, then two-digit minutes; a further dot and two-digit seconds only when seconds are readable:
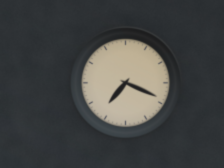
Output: 7.19
